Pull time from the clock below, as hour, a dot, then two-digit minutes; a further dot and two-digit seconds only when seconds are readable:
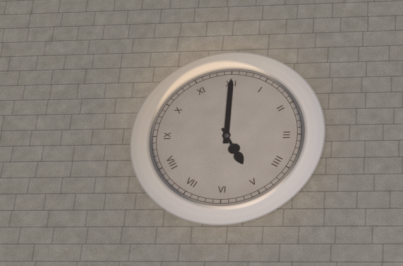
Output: 5.00
